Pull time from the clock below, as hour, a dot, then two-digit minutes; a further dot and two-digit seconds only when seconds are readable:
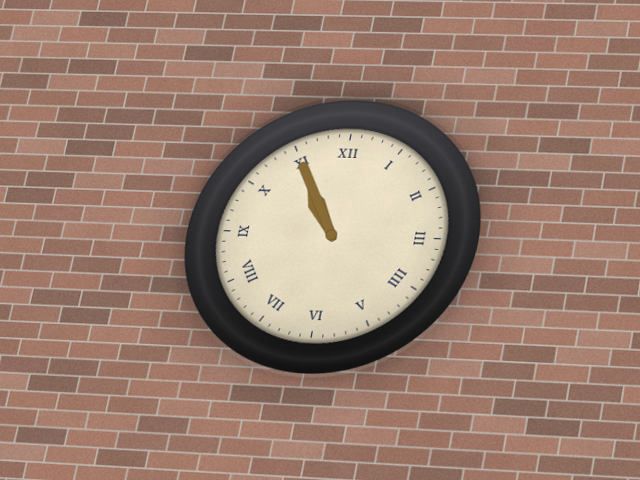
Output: 10.55
